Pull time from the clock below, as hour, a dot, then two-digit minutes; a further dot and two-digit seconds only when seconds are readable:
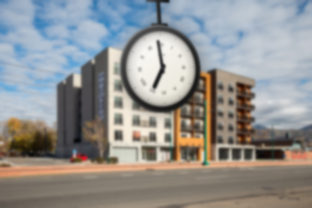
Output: 6.59
